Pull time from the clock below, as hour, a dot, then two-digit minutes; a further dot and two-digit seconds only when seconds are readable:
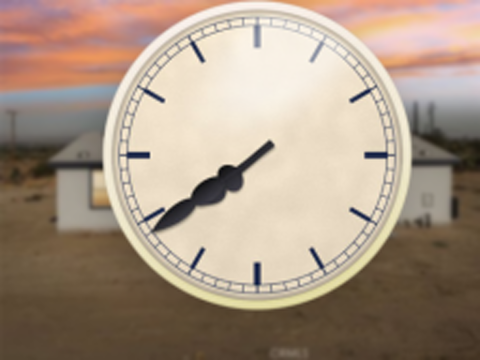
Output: 7.39
